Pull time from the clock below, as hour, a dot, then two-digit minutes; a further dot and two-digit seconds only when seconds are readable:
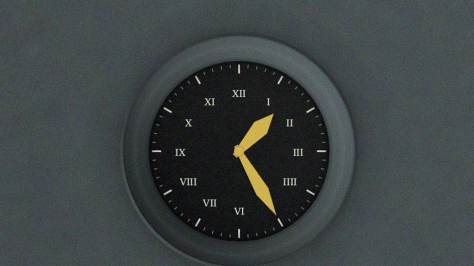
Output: 1.25
